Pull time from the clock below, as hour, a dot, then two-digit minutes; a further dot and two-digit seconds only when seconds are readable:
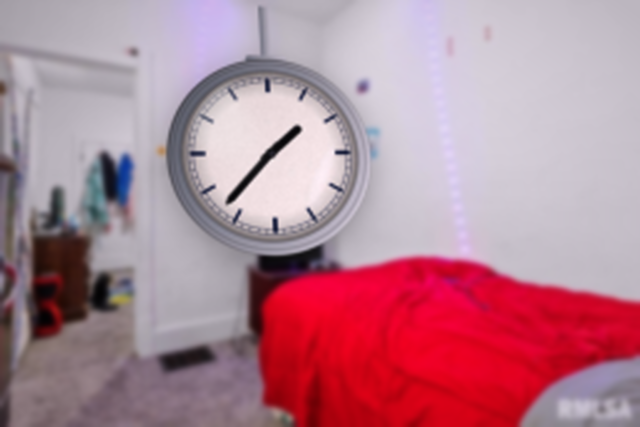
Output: 1.37
